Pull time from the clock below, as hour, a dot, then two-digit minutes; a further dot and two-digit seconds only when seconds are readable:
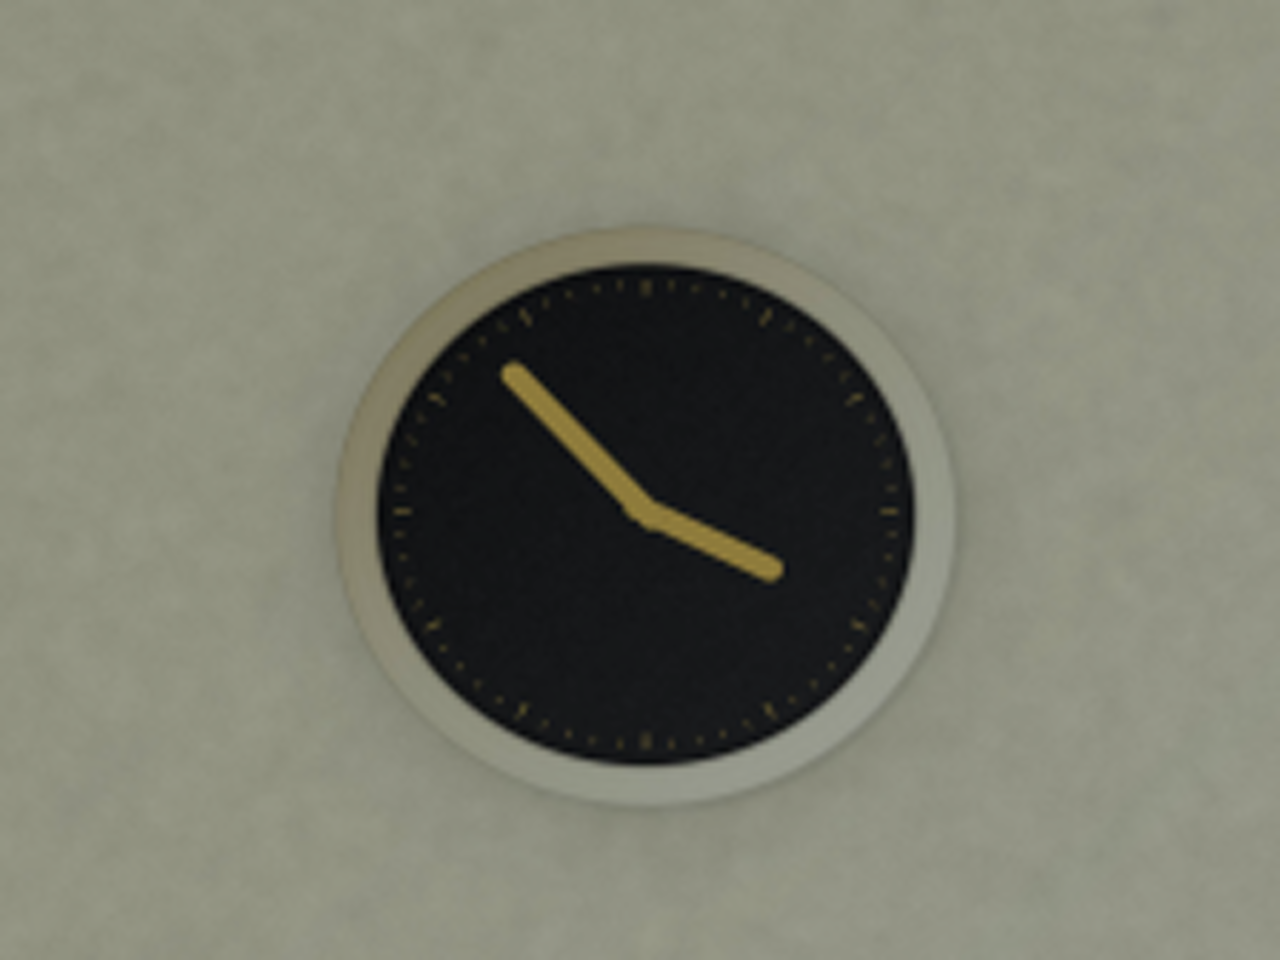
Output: 3.53
